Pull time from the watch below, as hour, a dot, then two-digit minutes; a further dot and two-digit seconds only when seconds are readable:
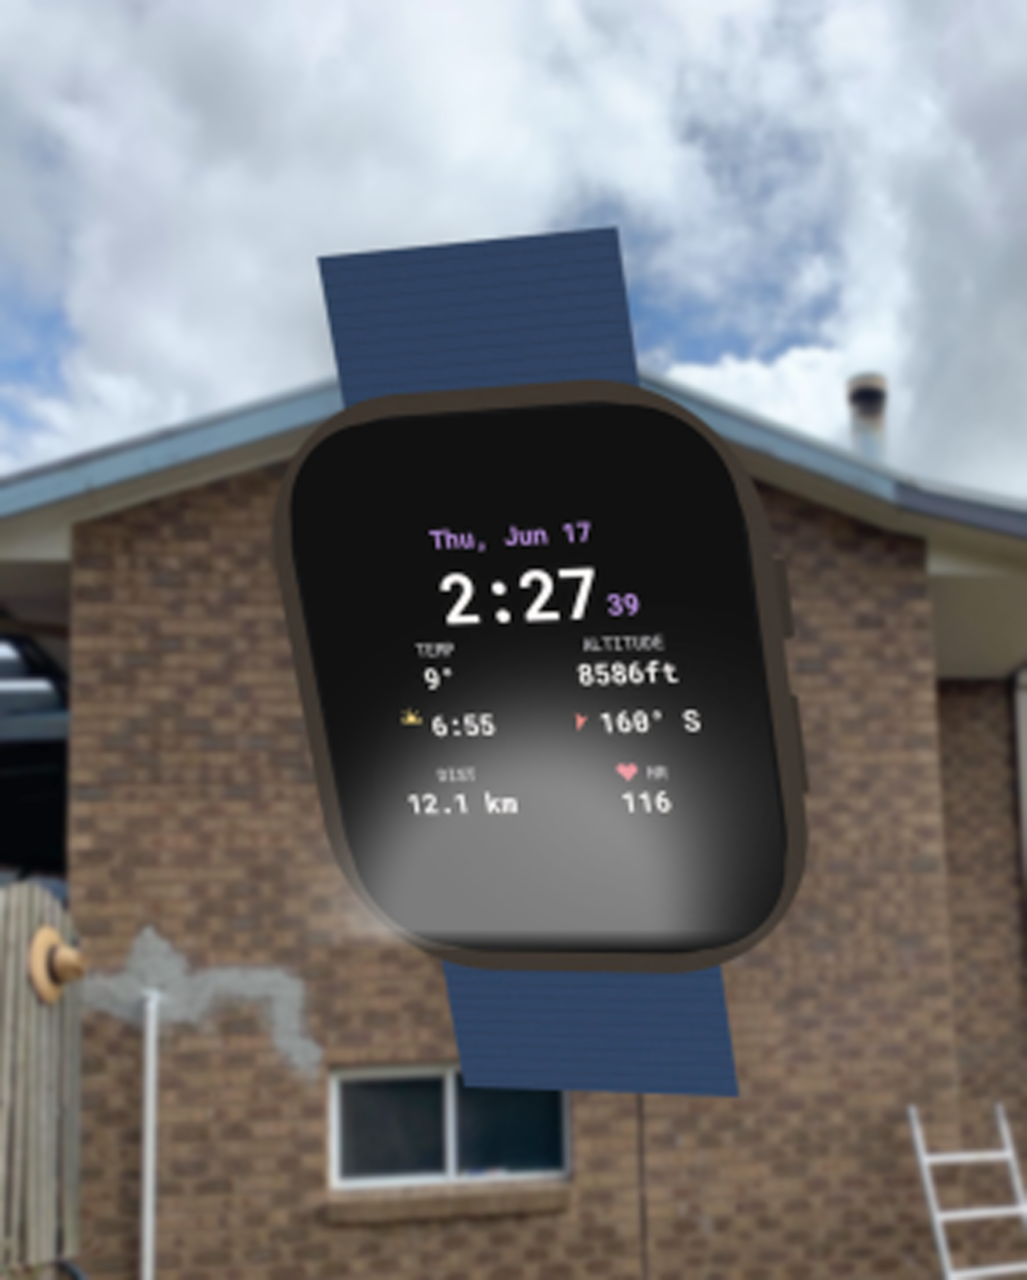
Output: 2.27.39
